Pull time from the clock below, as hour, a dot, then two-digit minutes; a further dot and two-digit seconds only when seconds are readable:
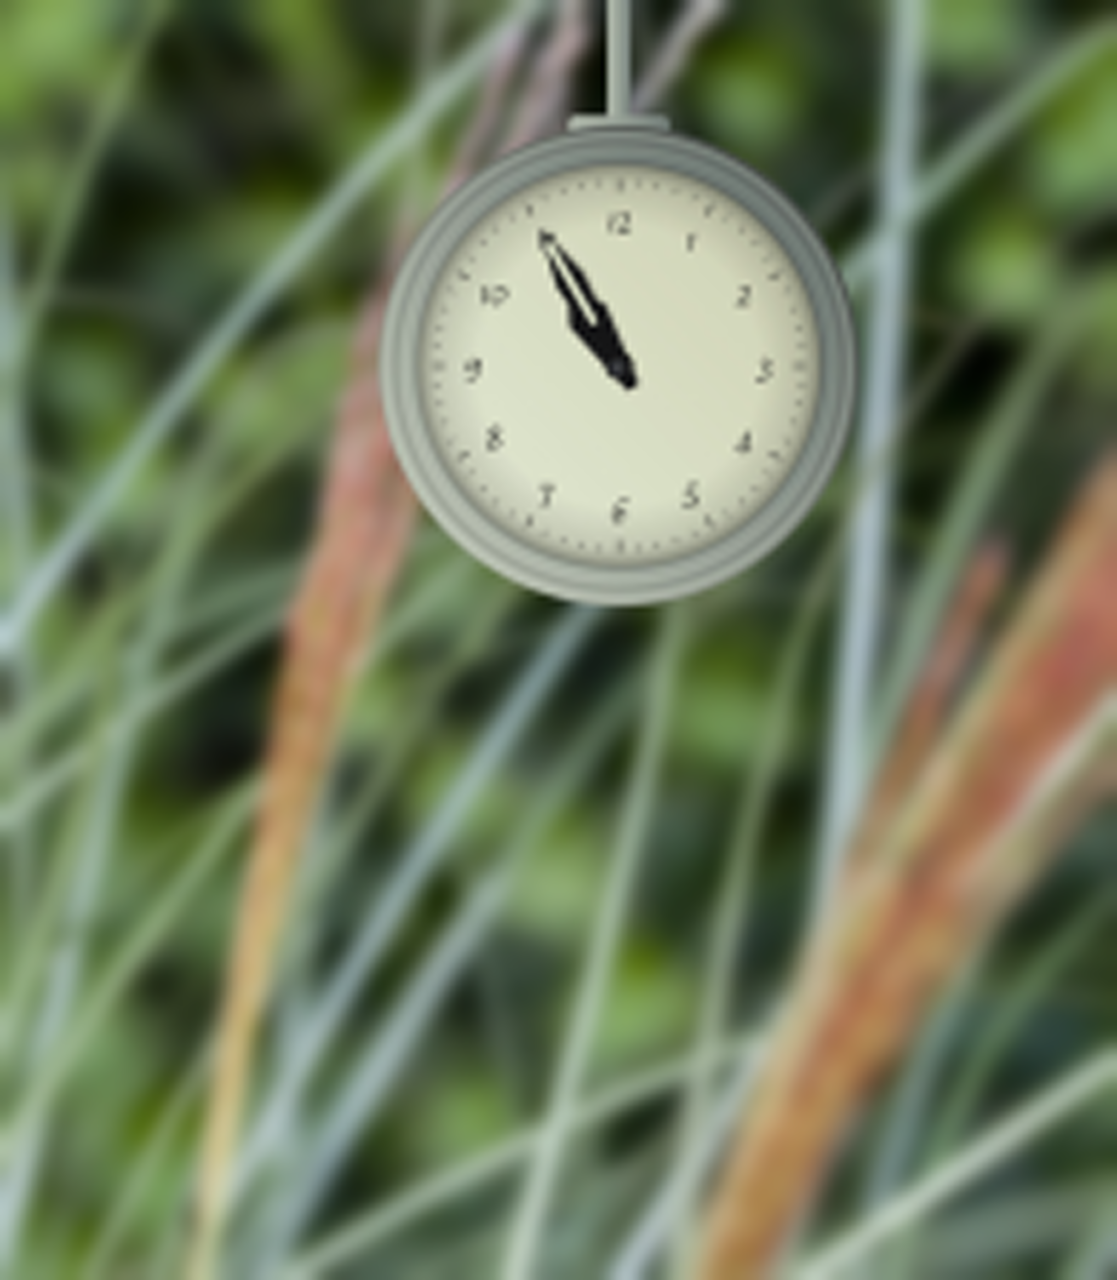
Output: 10.55
